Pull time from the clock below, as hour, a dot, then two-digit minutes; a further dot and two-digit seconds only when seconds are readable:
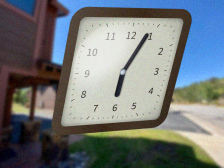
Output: 6.04
